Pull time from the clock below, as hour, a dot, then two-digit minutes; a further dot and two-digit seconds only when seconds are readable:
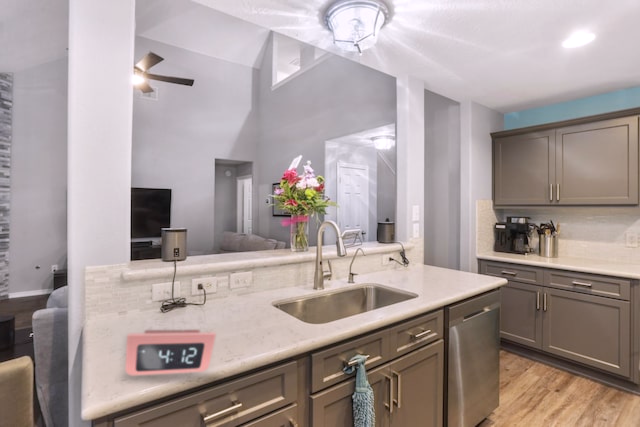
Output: 4.12
